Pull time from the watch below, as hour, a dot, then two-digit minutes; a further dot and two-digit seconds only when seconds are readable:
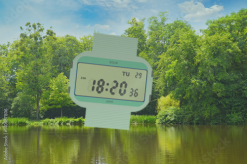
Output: 18.20.36
